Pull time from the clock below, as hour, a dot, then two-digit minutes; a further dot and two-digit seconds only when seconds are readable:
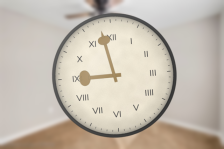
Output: 8.58
